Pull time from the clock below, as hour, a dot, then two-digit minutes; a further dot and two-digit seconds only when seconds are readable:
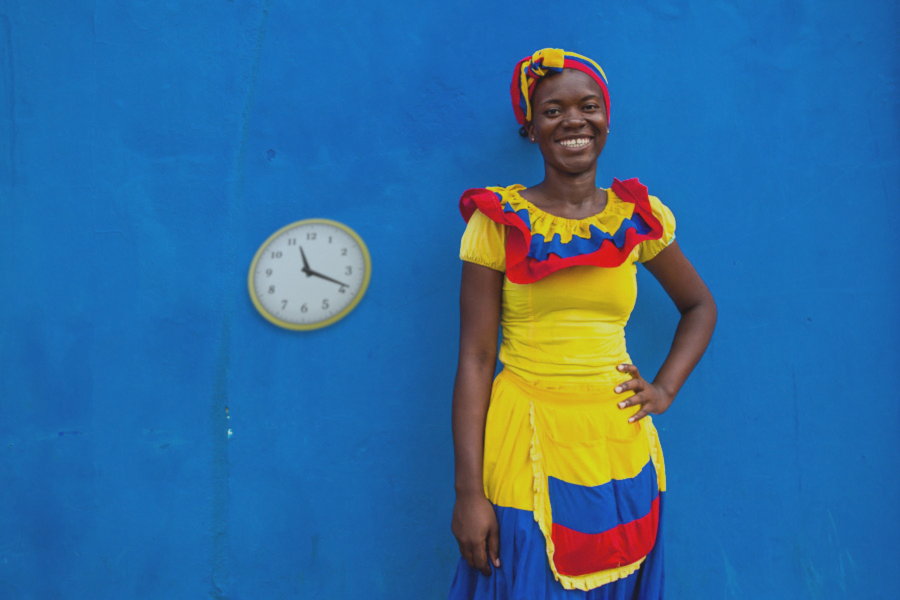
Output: 11.19
